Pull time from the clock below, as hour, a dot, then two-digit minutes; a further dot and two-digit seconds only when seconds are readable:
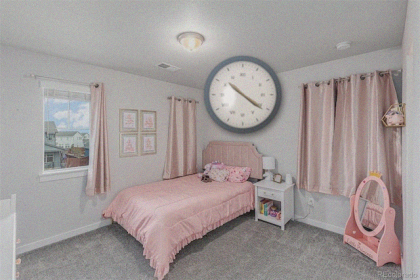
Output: 10.21
